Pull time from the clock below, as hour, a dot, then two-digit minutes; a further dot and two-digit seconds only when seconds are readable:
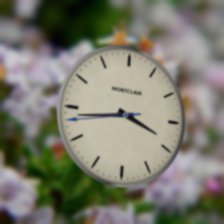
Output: 3.43.43
